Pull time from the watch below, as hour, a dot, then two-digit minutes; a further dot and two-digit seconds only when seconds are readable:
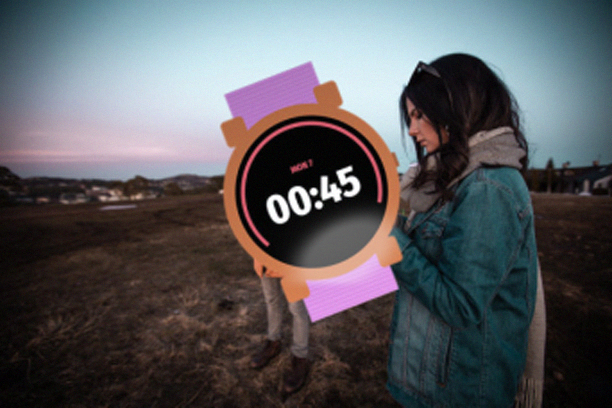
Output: 0.45
